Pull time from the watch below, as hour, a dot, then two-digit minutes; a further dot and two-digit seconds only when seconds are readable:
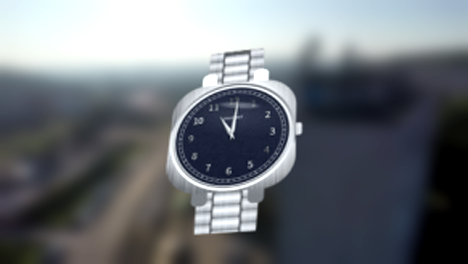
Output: 11.01
